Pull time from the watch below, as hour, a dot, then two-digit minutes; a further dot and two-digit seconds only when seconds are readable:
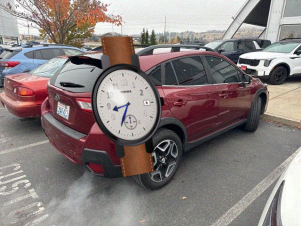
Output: 8.35
